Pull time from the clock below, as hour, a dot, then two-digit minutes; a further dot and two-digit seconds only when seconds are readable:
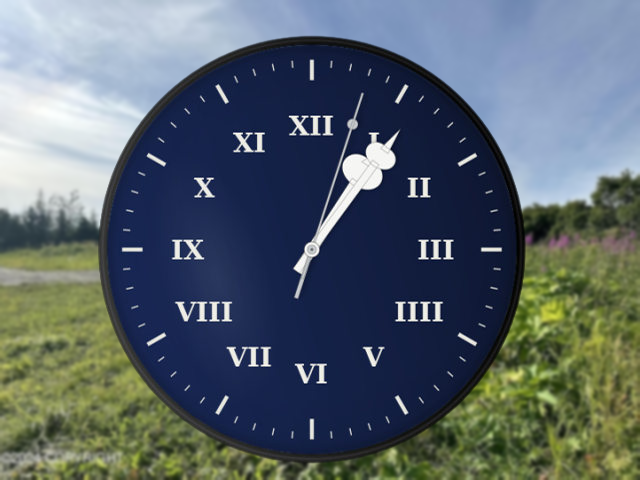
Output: 1.06.03
